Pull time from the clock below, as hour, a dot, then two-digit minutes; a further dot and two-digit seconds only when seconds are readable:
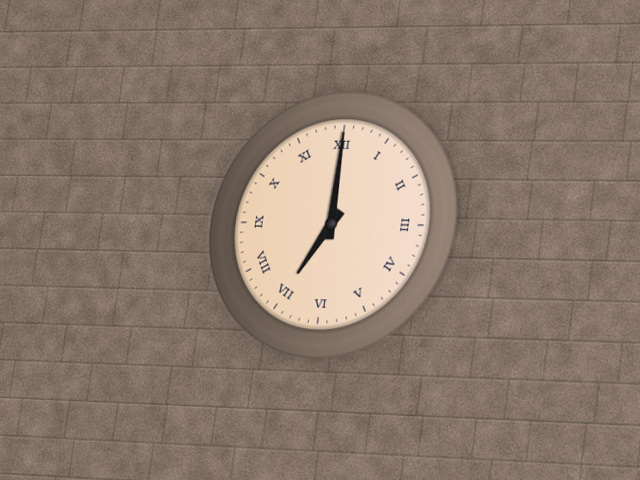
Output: 7.00
